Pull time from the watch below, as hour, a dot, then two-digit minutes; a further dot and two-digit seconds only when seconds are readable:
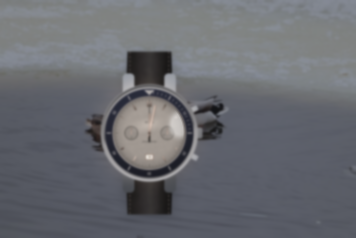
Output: 12.02
